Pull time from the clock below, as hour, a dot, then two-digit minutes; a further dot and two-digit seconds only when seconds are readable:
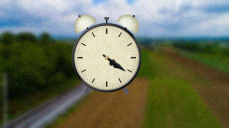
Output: 4.21
